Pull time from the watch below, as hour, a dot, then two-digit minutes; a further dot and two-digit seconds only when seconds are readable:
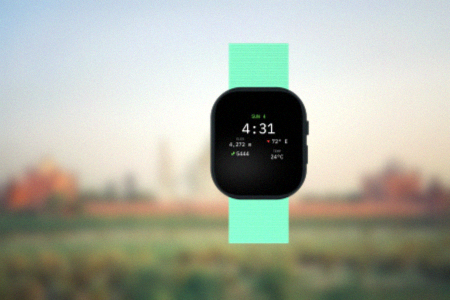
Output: 4.31
